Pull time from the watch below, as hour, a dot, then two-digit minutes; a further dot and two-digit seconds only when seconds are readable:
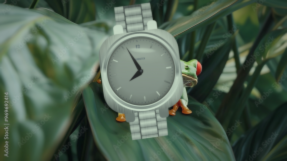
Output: 7.56
